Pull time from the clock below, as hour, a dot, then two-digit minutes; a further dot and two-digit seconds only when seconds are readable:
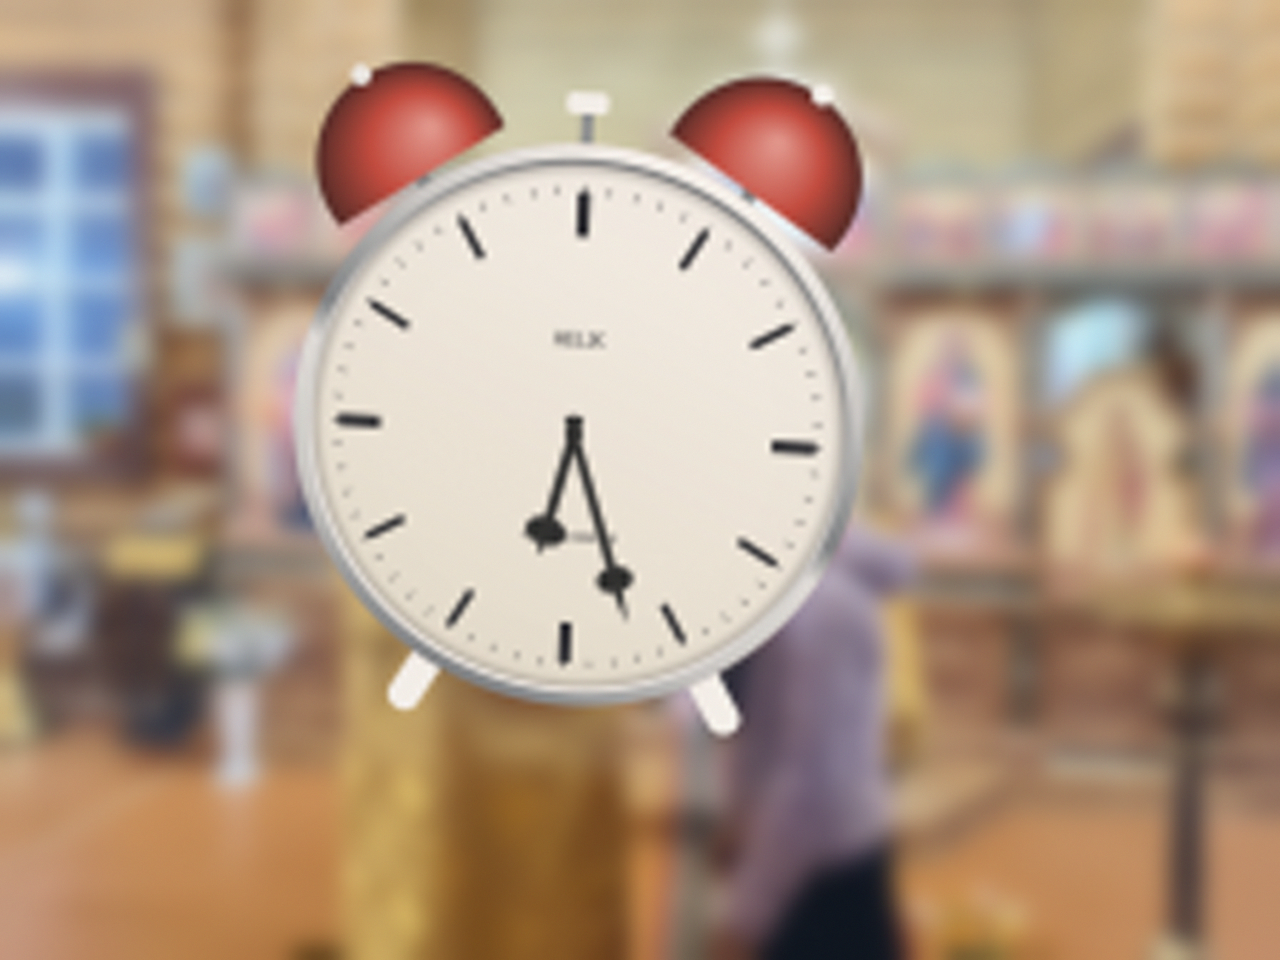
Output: 6.27
